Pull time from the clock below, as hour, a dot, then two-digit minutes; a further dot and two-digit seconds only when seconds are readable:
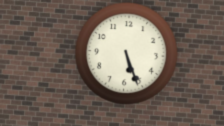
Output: 5.26
